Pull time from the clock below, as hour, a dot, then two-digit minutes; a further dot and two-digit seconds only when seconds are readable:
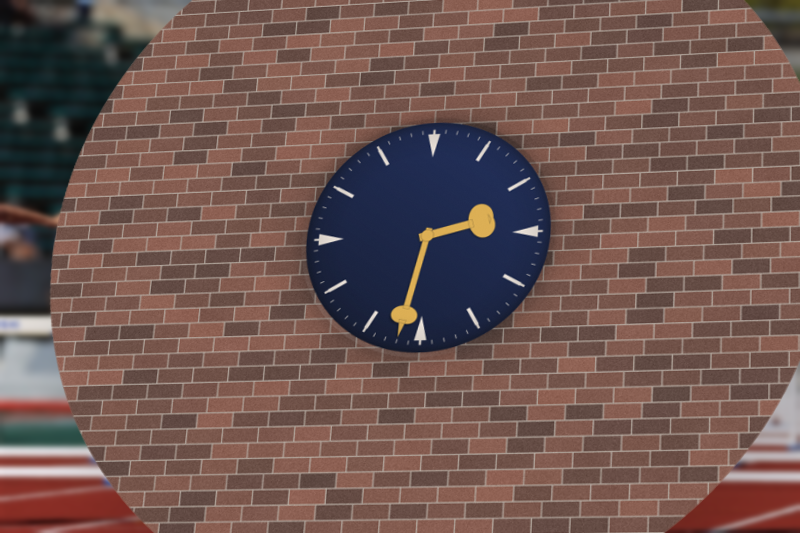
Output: 2.32
